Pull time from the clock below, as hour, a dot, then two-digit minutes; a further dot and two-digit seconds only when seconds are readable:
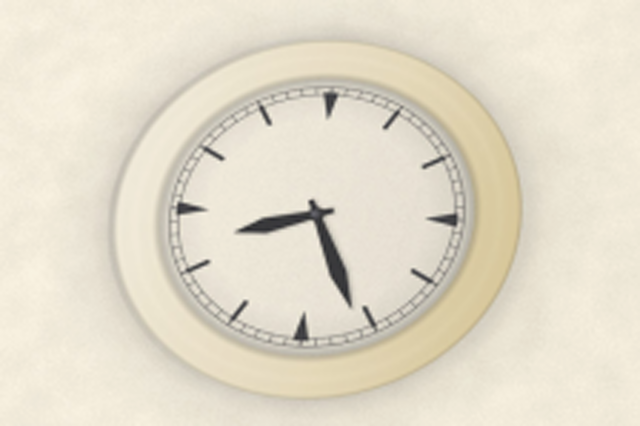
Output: 8.26
